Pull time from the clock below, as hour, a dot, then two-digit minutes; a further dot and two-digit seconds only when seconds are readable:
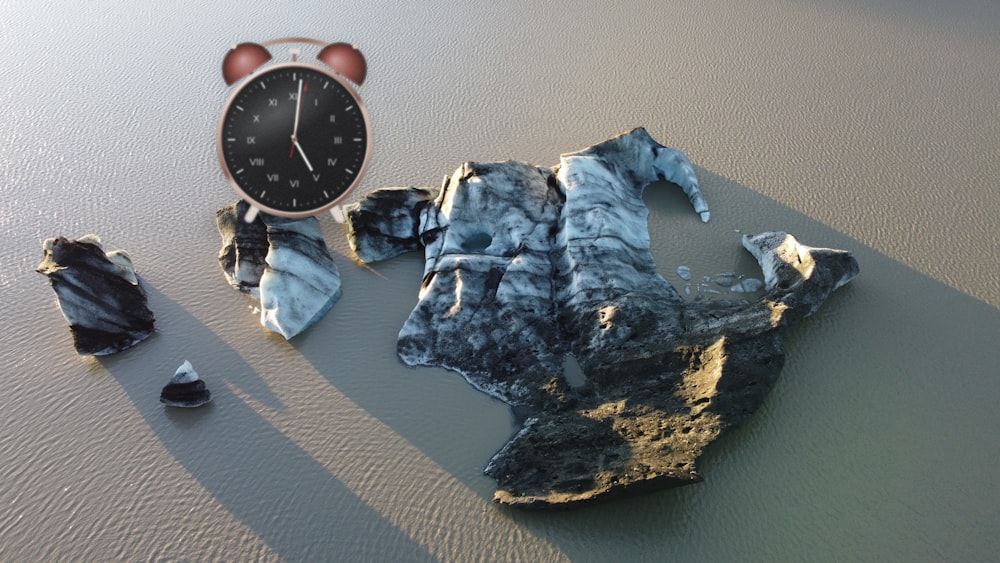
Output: 5.01.02
